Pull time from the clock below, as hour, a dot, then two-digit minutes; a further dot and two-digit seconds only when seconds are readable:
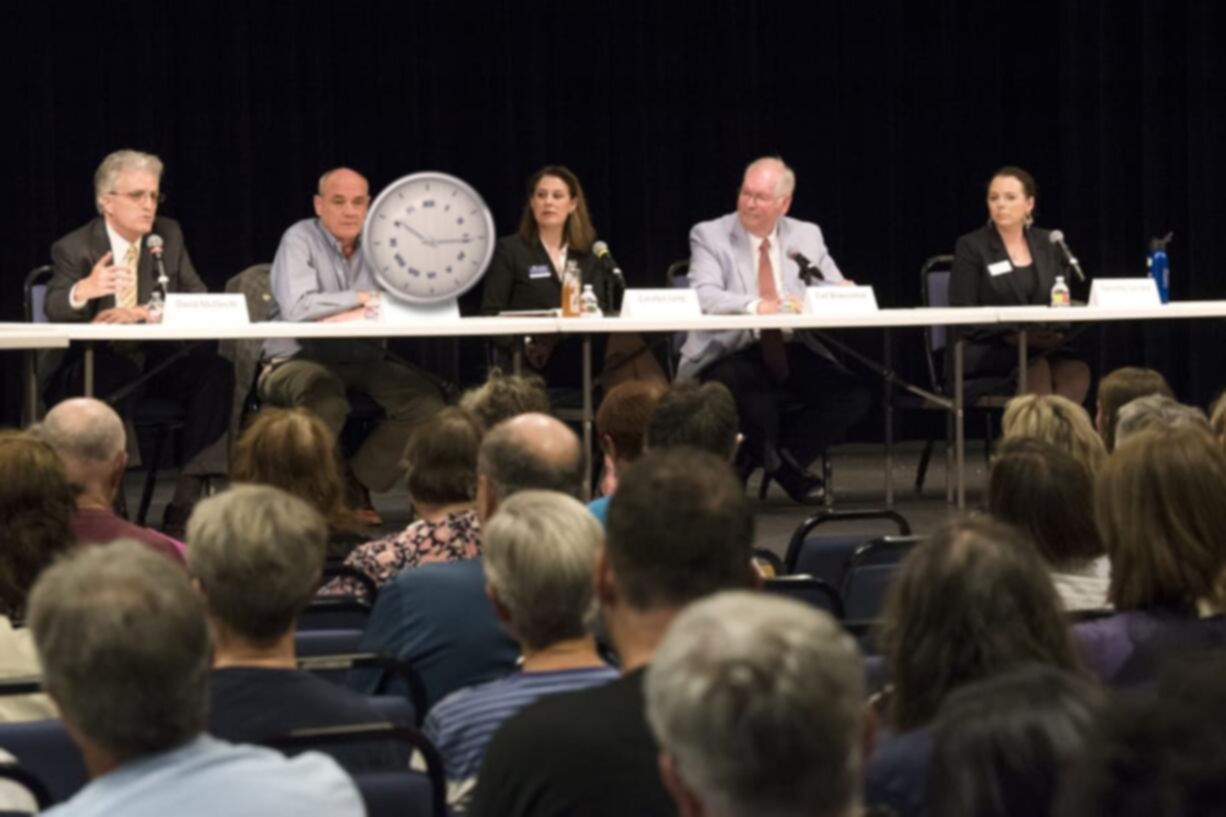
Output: 10.15
